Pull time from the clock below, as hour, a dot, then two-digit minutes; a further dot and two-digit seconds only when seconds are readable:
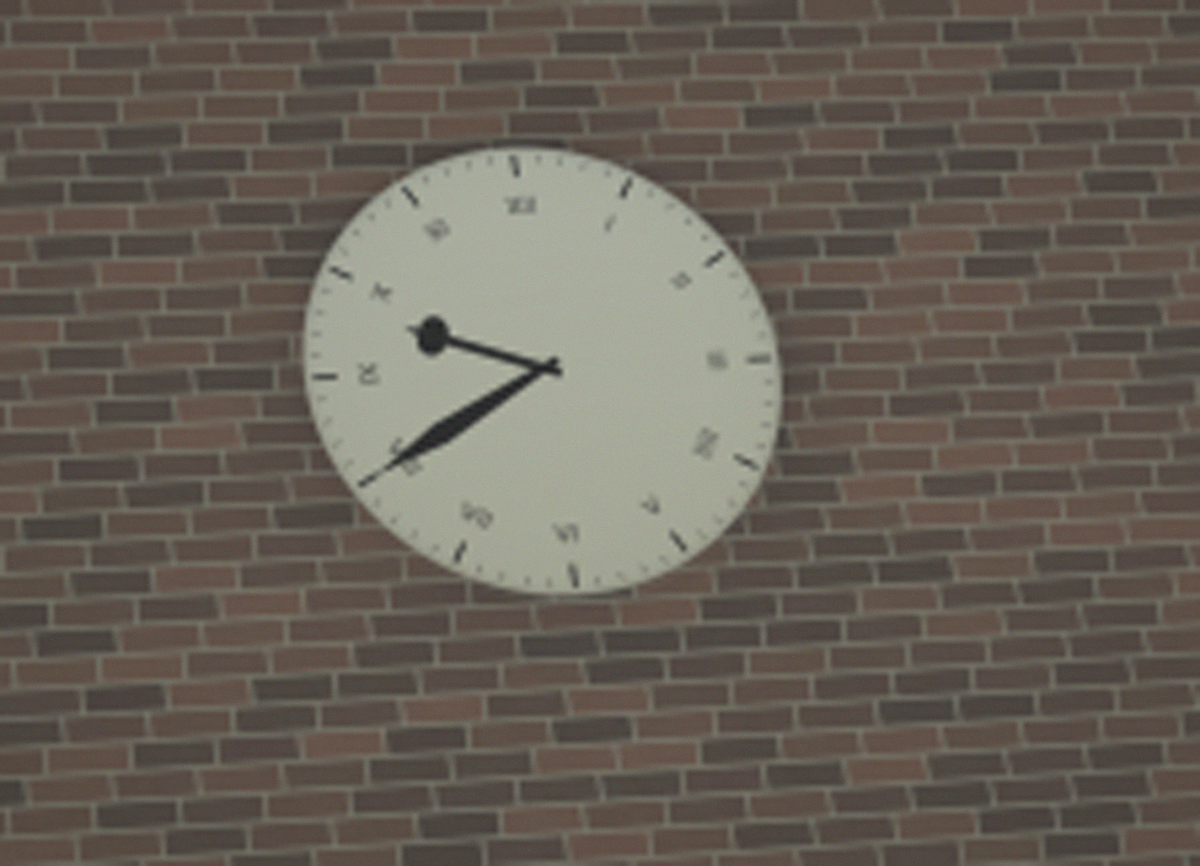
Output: 9.40
